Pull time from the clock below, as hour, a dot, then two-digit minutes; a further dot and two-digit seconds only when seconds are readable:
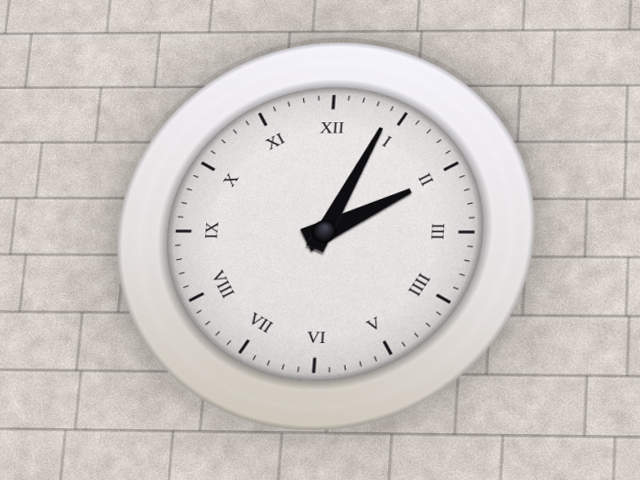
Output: 2.04
